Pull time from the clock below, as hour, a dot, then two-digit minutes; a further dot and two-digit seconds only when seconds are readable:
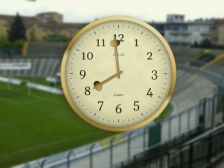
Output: 7.59
